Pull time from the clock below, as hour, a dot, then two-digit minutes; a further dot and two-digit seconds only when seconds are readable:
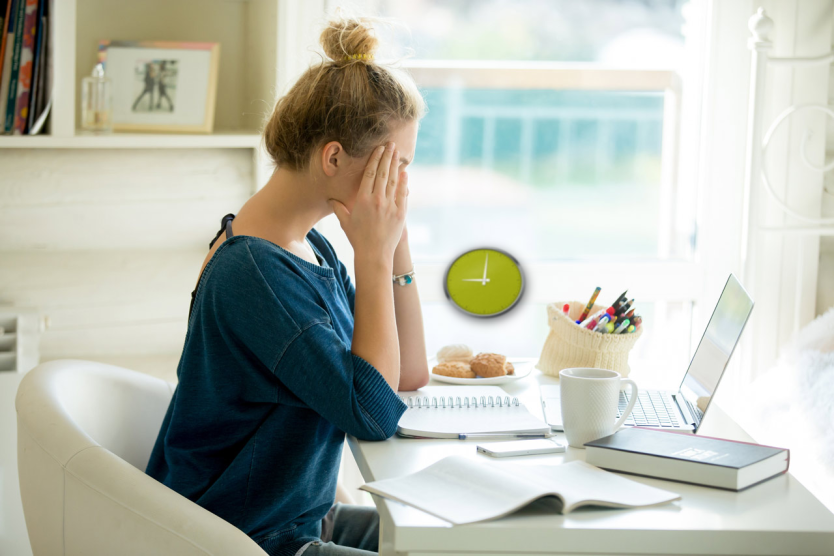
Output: 9.01
